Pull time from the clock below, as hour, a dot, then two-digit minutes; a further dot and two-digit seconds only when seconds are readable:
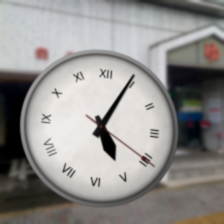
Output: 5.04.20
